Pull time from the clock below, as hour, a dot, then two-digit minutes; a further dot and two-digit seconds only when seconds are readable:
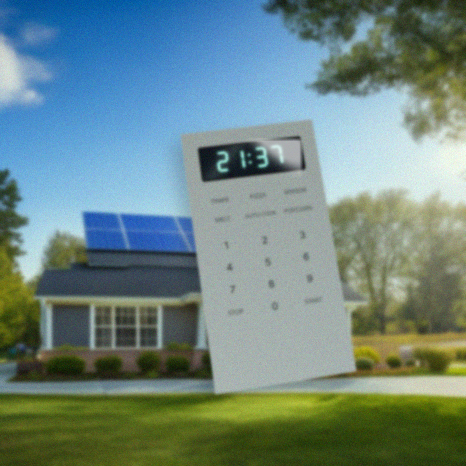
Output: 21.37
